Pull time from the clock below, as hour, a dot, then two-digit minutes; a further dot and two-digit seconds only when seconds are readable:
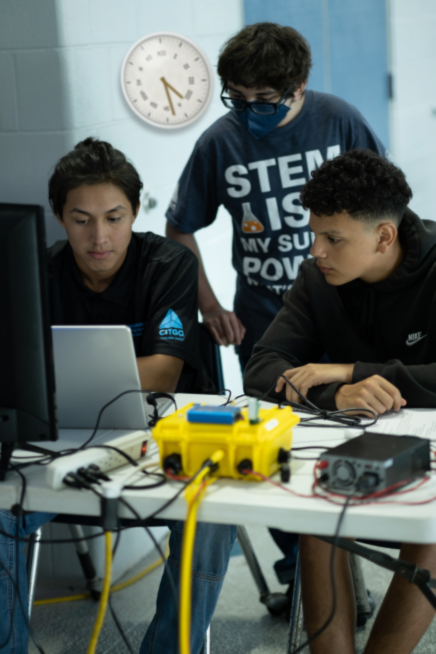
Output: 4.28
